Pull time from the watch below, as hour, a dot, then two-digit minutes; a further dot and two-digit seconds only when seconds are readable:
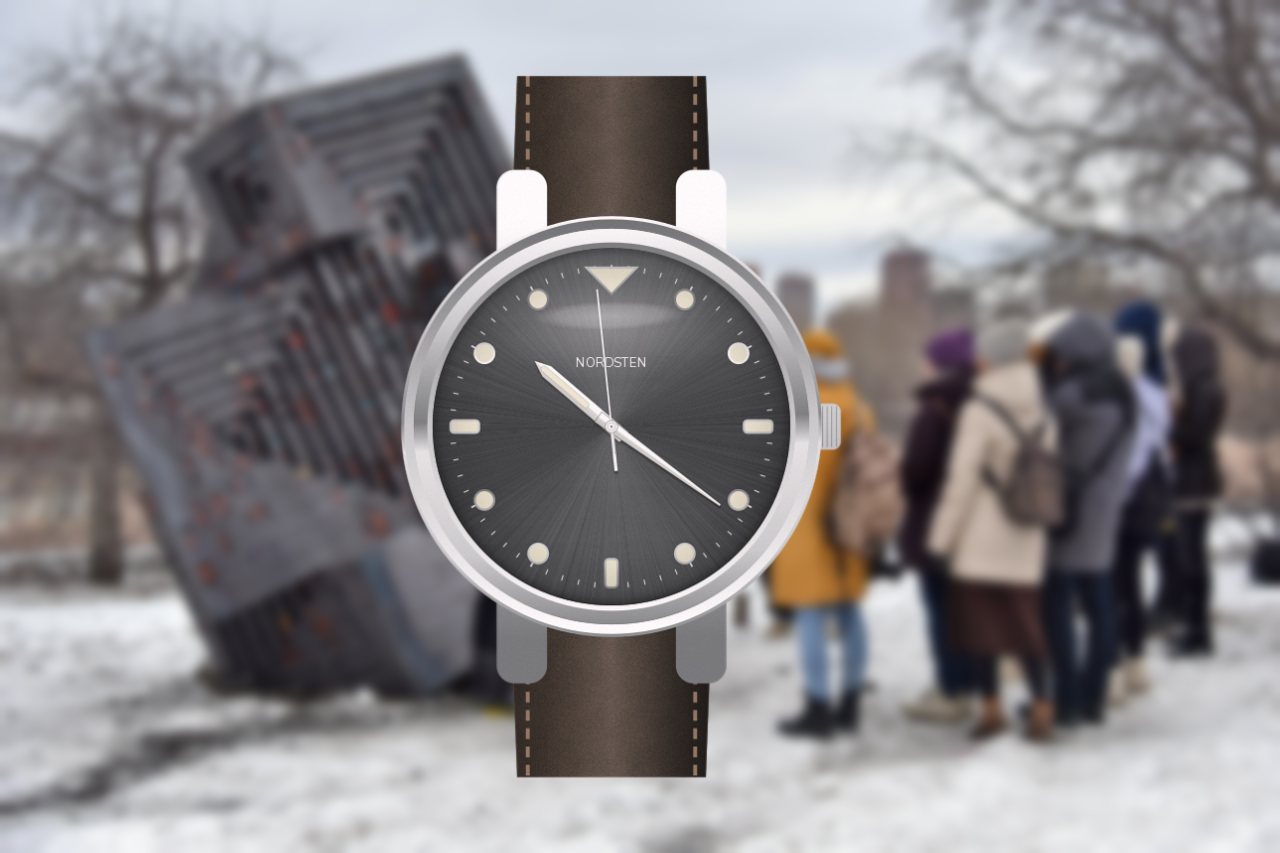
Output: 10.20.59
